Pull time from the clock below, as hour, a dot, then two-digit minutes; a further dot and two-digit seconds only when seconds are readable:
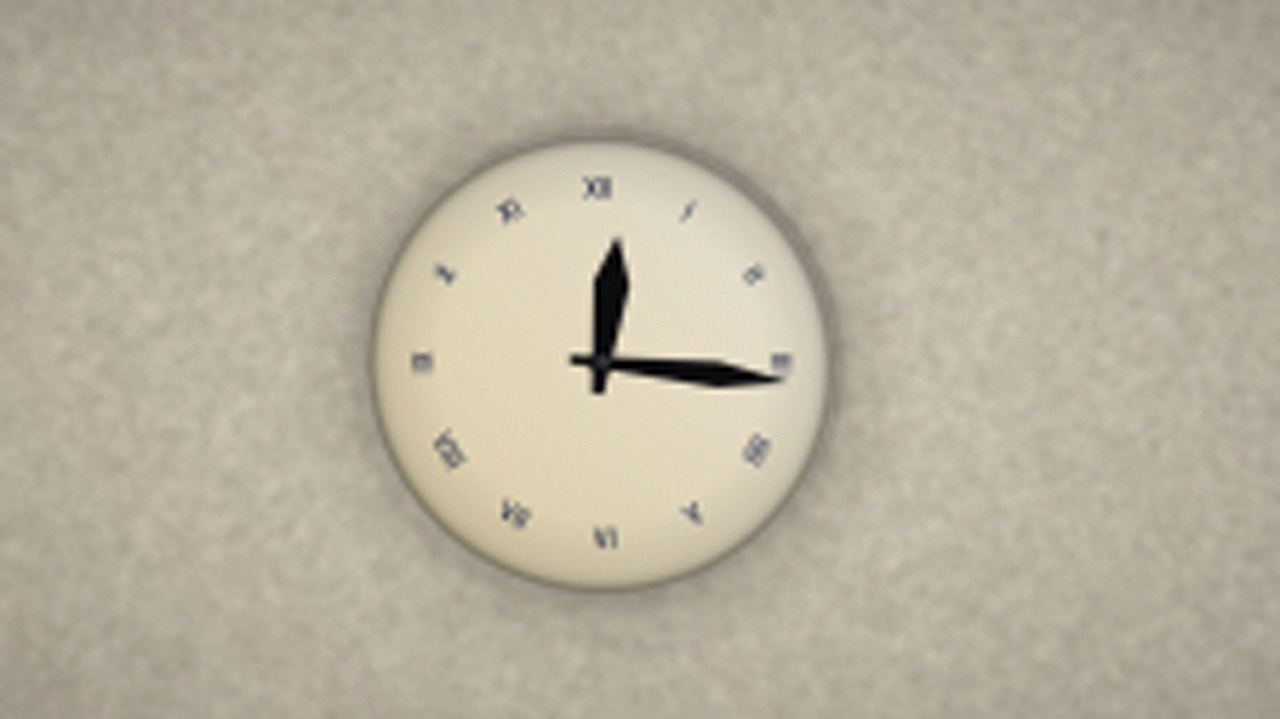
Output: 12.16
